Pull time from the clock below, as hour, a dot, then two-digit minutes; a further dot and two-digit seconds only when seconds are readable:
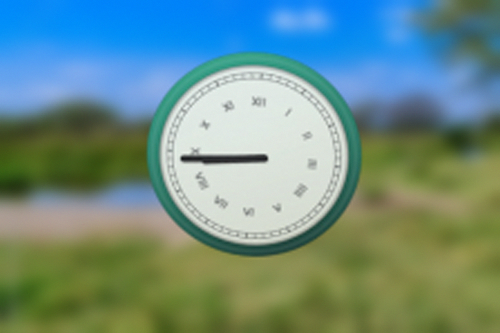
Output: 8.44
